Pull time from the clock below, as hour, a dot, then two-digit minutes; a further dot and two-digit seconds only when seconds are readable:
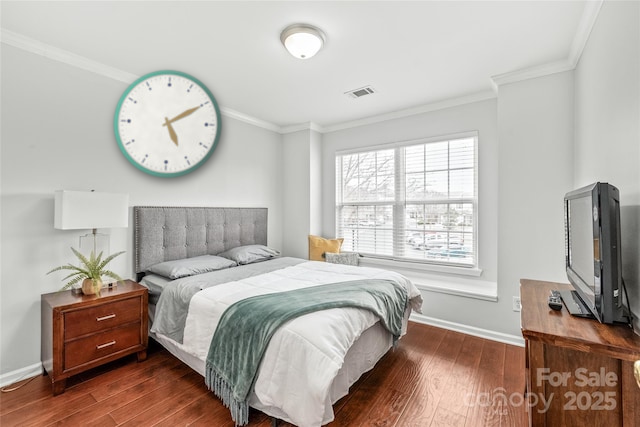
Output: 5.10
